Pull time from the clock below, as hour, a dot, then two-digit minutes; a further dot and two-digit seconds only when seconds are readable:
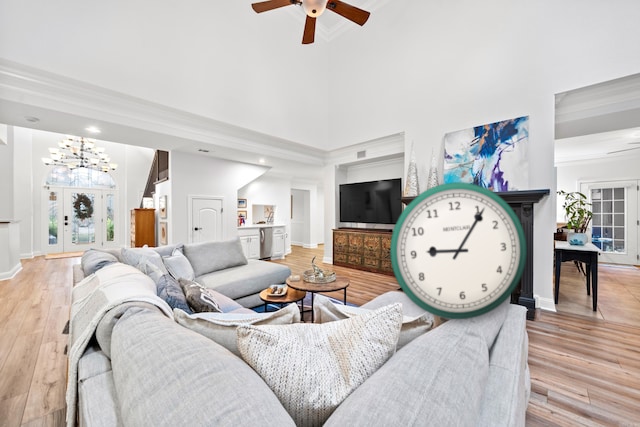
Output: 9.06
